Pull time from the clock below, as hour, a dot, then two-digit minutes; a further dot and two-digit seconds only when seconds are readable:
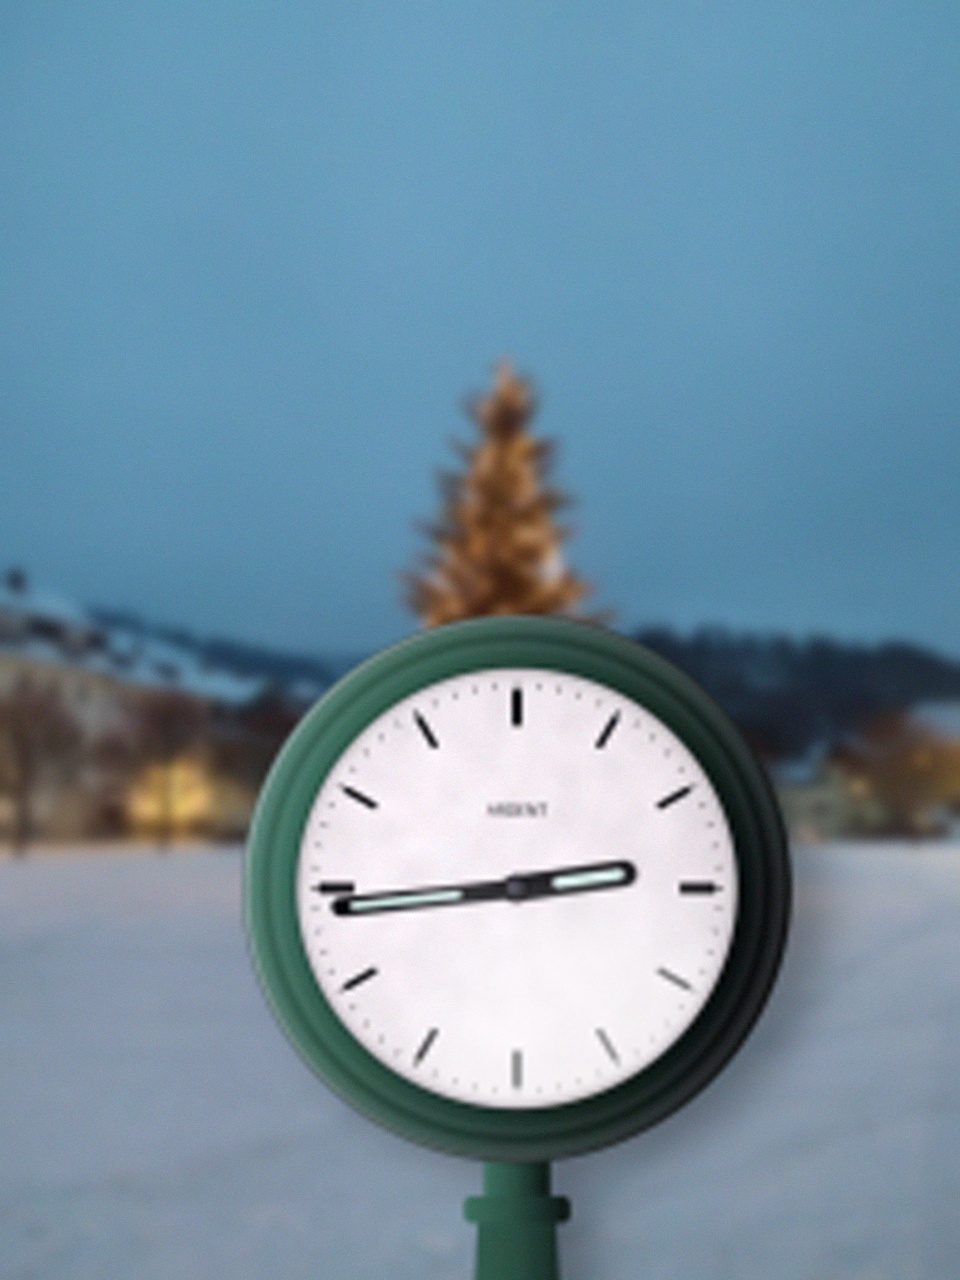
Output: 2.44
